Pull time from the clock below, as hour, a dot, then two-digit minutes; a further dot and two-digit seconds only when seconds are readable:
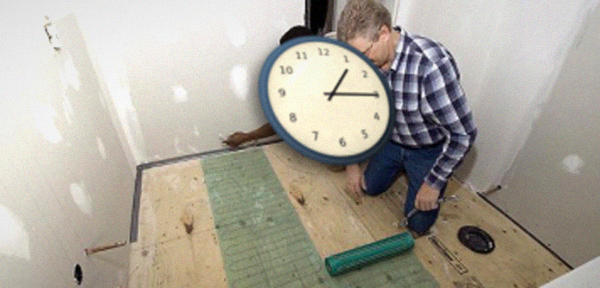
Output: 1.15
